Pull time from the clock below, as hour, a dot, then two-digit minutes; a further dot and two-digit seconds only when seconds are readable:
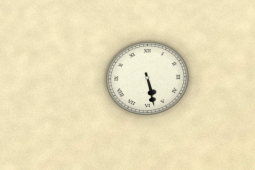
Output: 5.28
